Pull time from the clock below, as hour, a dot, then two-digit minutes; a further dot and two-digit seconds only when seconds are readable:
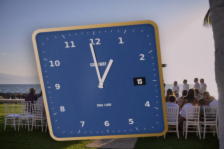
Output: 12.59
